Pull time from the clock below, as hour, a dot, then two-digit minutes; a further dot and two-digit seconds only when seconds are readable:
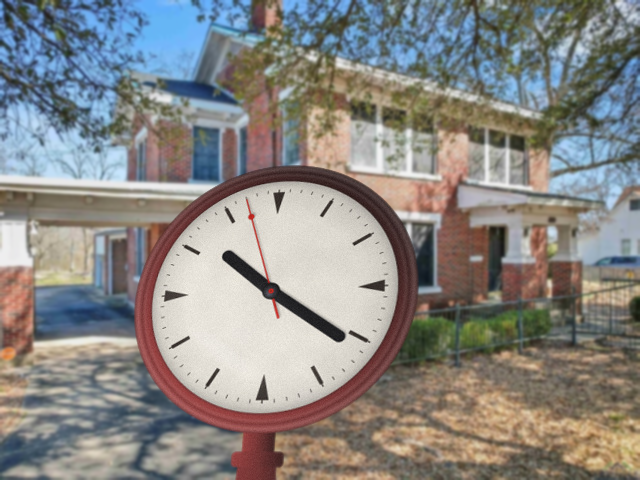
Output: 10.20.57
